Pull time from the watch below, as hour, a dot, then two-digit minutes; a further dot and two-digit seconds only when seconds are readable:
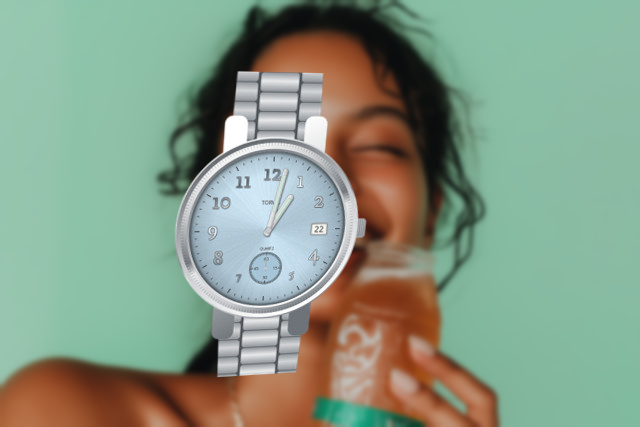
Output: 1.02
